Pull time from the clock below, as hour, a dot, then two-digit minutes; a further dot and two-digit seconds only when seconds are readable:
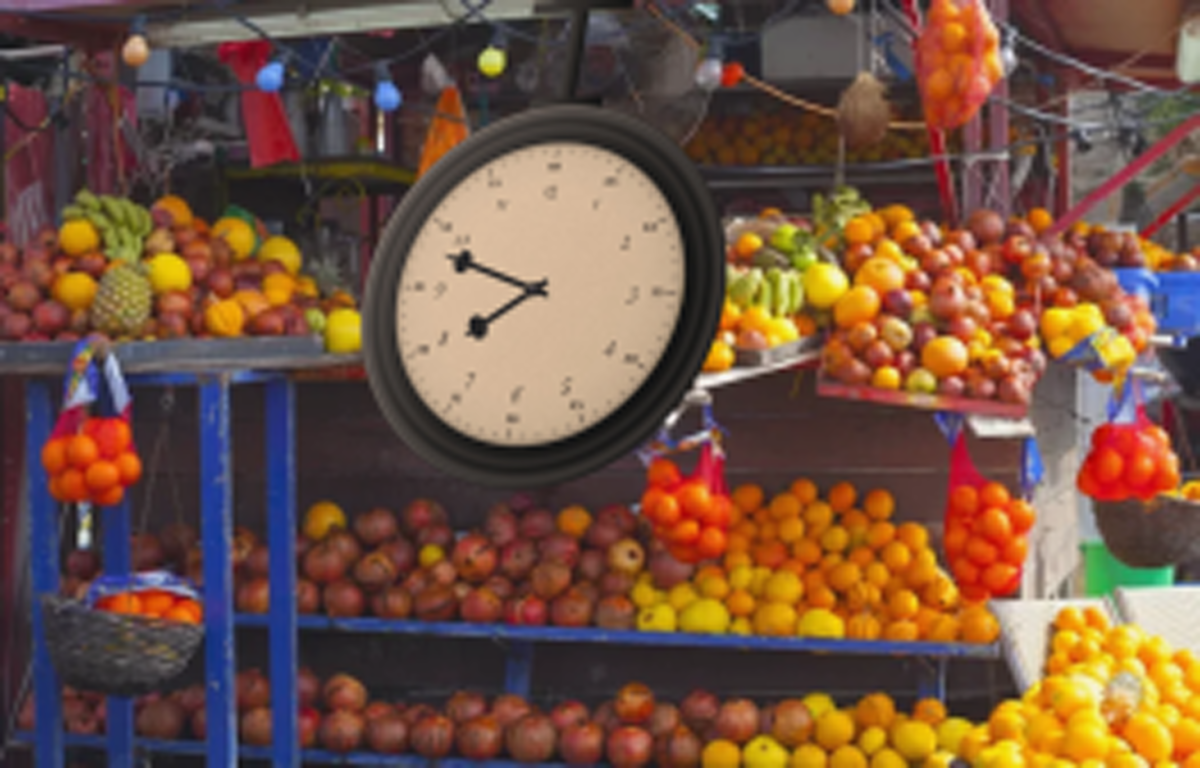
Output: 7.48
